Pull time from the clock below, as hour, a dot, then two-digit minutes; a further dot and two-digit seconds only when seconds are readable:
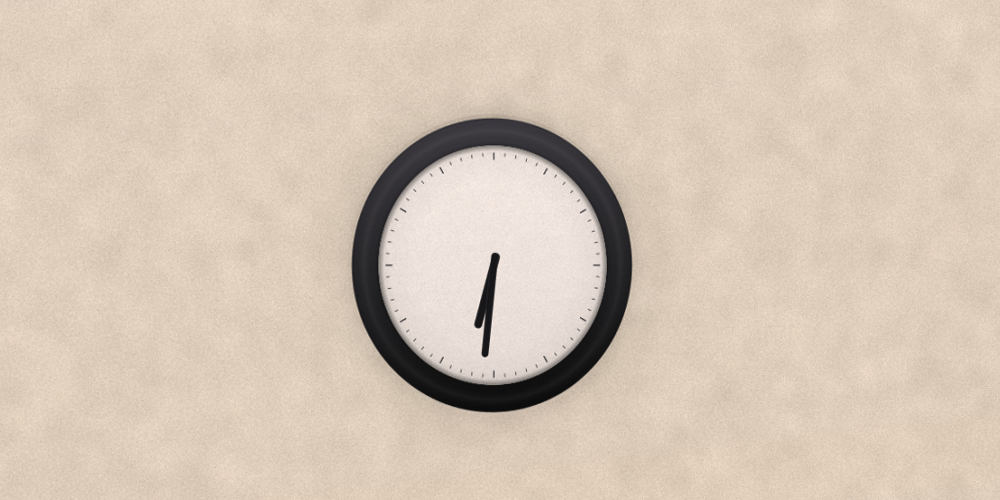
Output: 6.31
